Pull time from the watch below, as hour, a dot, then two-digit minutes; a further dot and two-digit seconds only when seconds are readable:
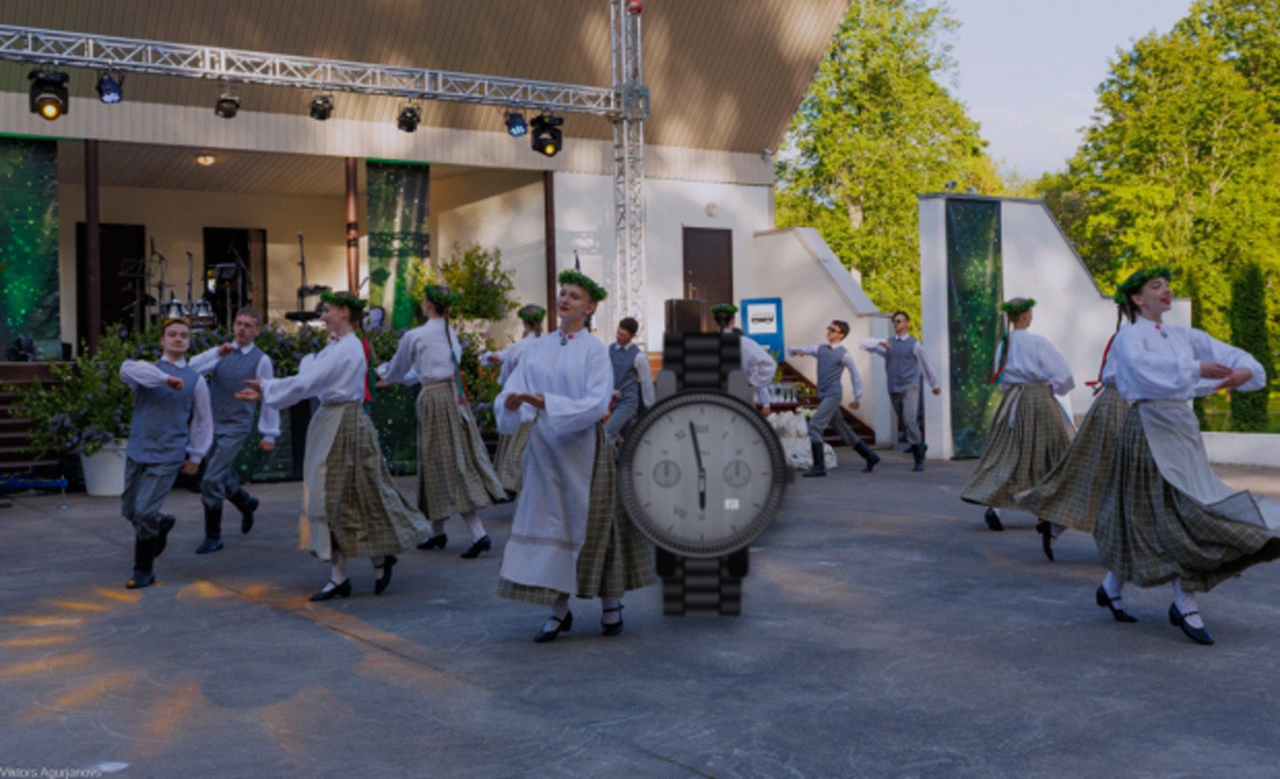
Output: 5.58
